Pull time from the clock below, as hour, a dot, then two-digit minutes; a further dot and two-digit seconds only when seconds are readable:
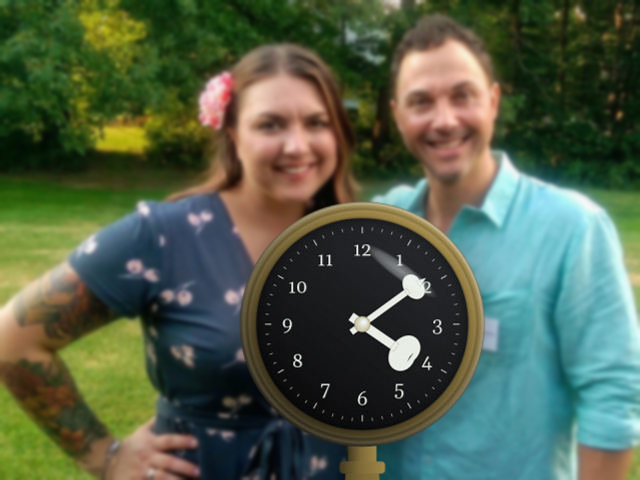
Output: 4.09
